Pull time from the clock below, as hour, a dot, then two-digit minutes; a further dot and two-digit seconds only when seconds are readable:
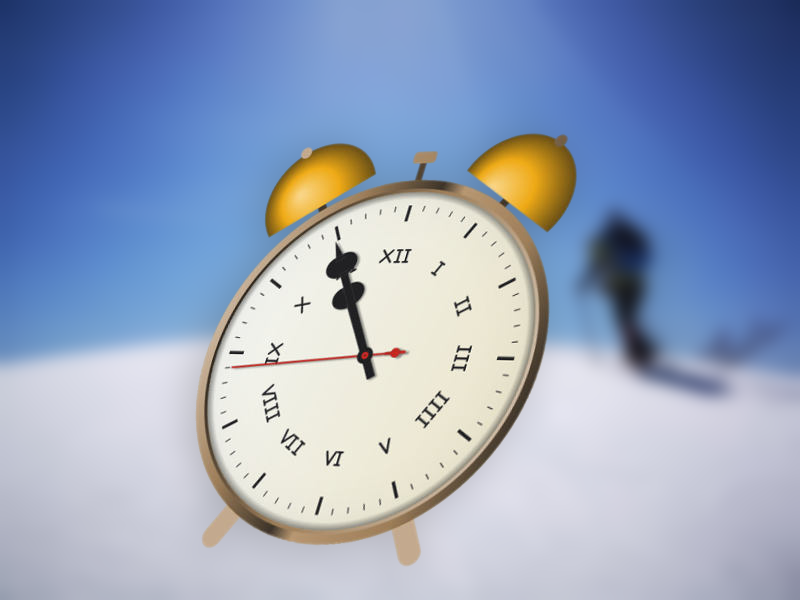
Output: 10.54.44
